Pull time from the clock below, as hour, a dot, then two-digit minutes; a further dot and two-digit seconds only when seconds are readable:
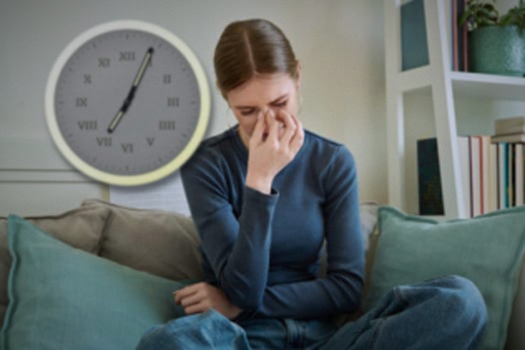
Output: 7.04
